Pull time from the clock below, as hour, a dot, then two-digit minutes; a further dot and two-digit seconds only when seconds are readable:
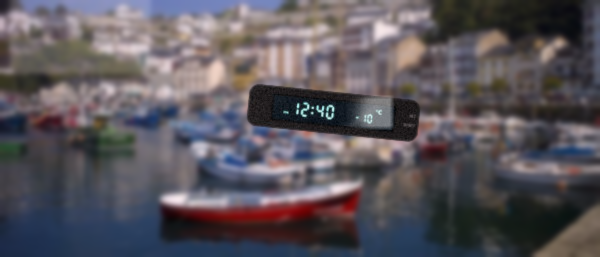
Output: 12.40
